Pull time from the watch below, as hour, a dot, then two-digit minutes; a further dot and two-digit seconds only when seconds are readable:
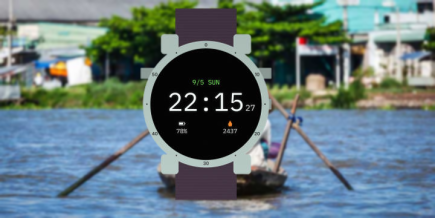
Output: 22.15.27
